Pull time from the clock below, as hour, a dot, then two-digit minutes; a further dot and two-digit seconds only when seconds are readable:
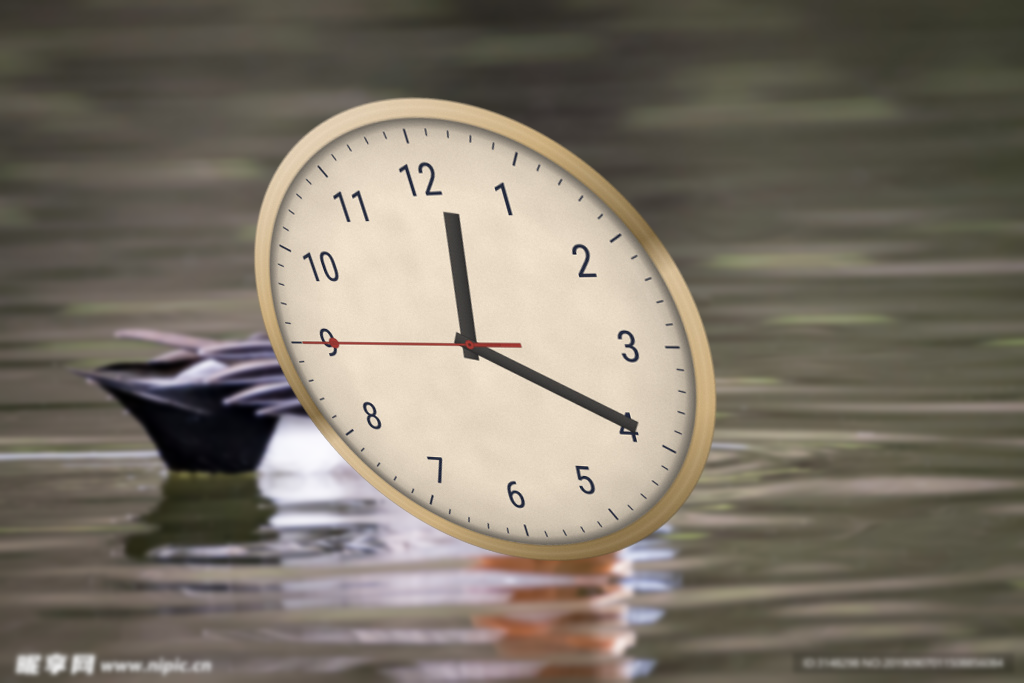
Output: 12.19.45
